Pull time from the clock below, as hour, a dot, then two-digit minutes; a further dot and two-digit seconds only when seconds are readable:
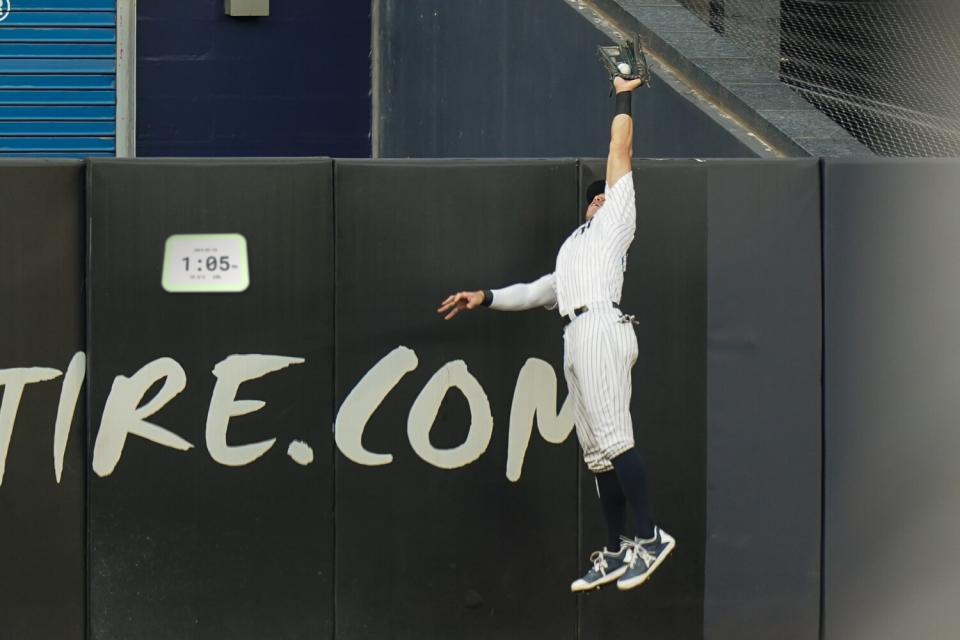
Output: 1.05
